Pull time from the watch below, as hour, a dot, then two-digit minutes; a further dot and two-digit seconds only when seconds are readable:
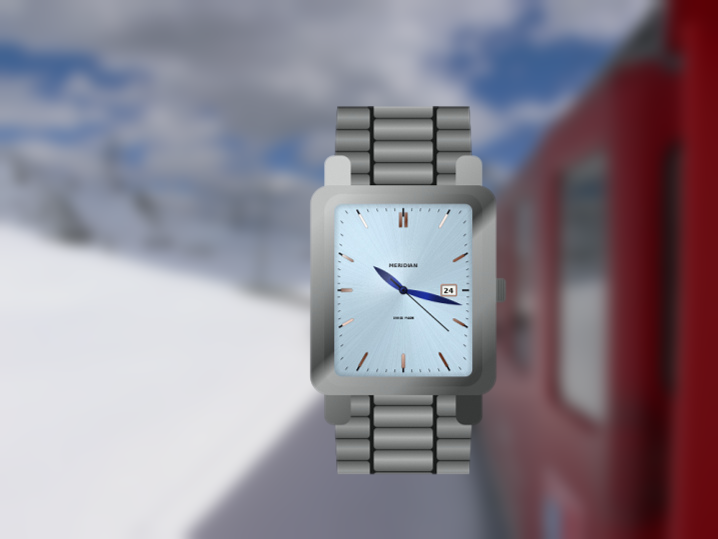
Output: 10.17.22
